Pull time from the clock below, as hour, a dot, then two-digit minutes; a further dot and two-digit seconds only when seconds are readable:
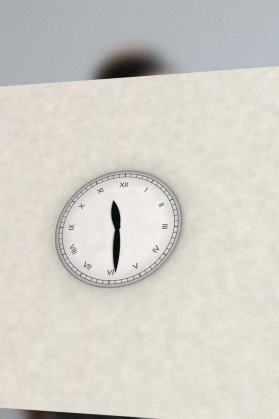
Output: 11.29
